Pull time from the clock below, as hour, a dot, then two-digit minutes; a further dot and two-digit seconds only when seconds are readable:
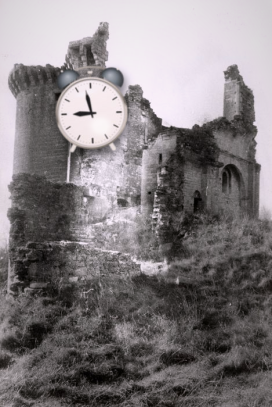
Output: 8.58
